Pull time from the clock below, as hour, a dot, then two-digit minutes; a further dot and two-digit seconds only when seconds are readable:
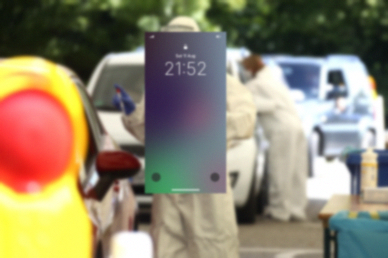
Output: 21.52
